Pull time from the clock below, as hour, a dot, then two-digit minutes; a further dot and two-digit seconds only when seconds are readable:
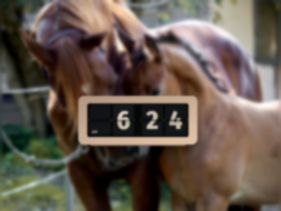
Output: 6.24
